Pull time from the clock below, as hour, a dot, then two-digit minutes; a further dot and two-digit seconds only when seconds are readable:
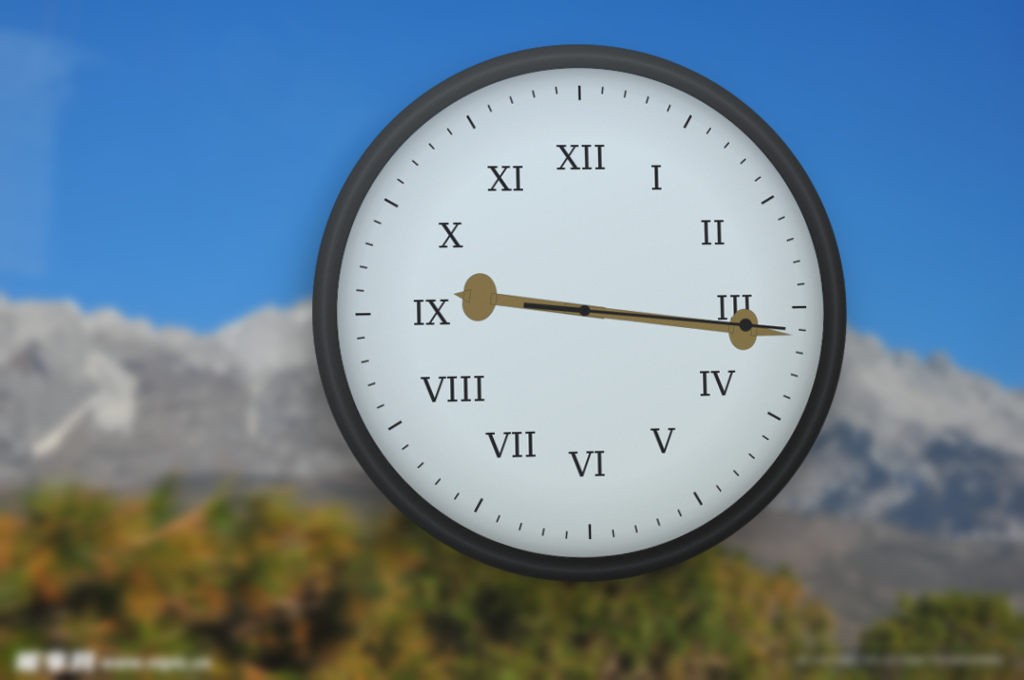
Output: 9.16.16
